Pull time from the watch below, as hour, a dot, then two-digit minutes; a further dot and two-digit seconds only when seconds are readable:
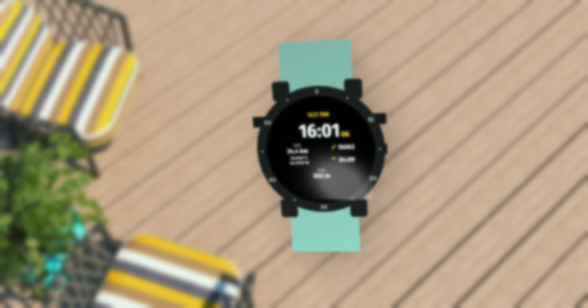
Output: 16.01
